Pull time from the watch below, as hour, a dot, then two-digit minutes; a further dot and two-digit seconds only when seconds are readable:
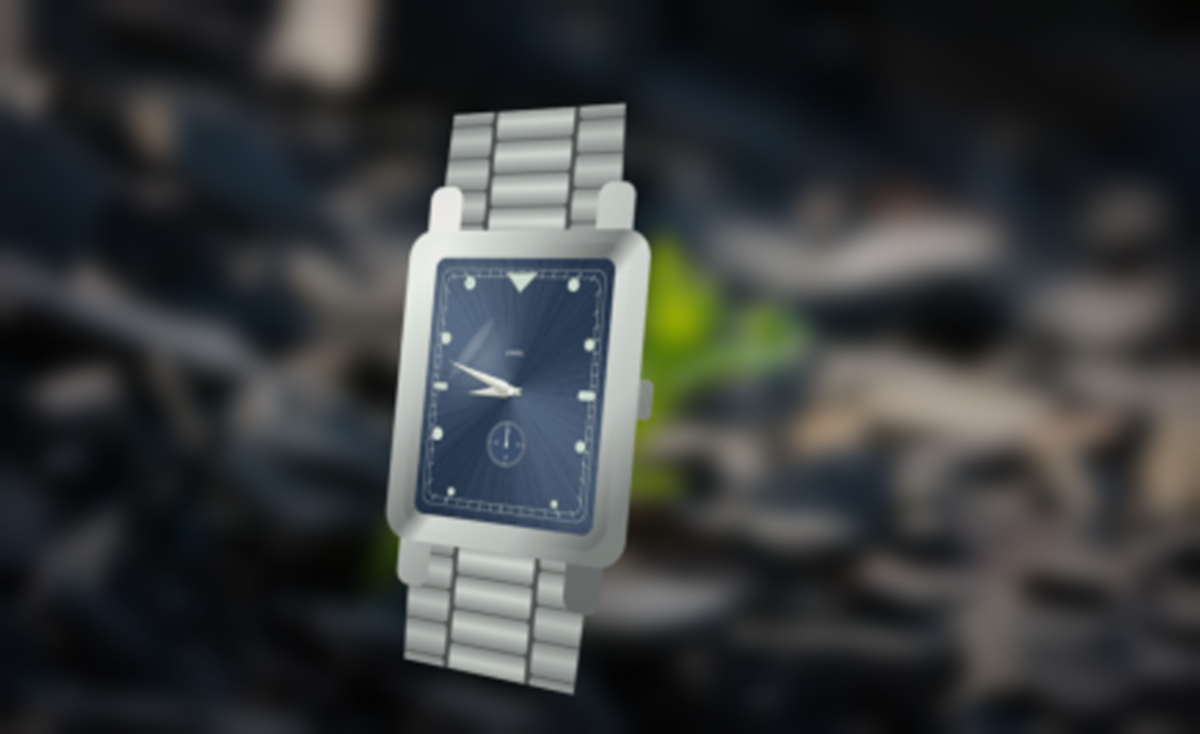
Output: 8.48
